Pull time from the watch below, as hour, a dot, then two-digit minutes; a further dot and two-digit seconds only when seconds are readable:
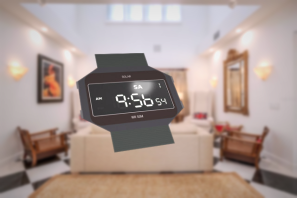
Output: 9.56.54
